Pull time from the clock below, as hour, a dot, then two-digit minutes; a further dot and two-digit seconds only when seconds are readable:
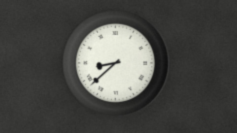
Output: 8.38
